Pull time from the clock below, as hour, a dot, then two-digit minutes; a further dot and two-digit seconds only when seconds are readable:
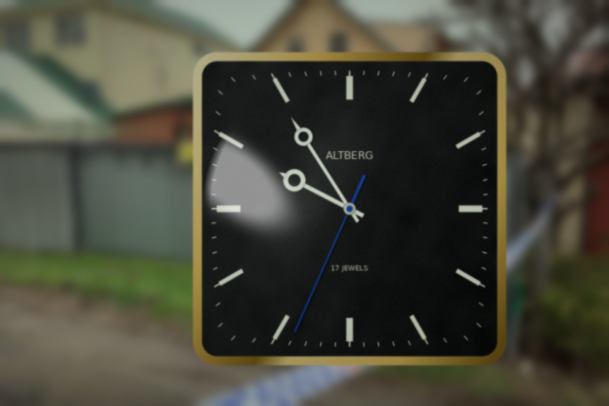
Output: 9.54.34
